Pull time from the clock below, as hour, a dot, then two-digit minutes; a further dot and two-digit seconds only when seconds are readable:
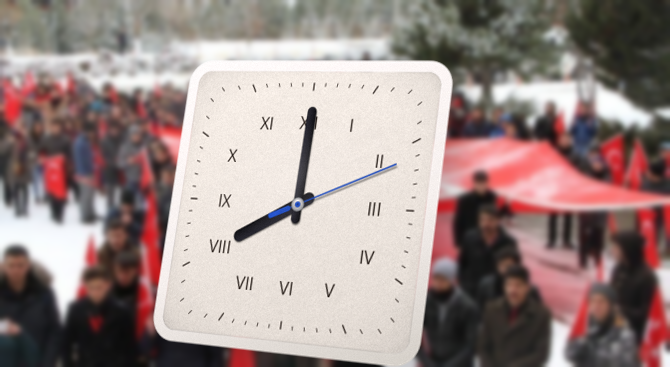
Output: 8.00.11
